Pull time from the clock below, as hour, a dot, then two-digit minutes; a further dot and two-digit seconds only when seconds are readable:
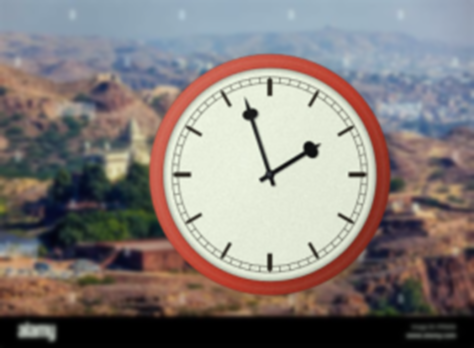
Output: 1.57
